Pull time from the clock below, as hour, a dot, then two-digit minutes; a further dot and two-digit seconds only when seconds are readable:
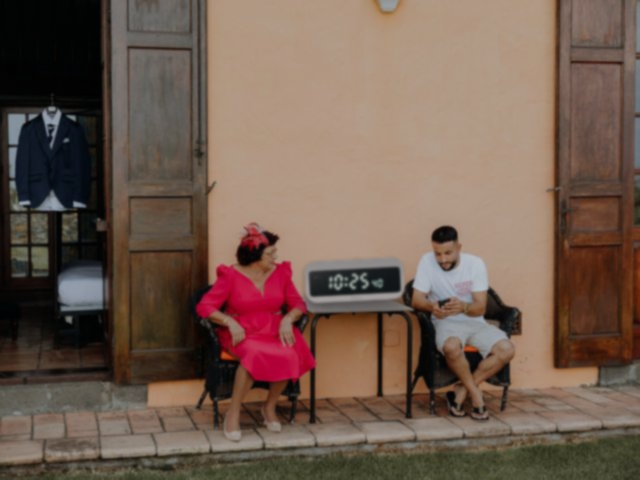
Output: 10.25
